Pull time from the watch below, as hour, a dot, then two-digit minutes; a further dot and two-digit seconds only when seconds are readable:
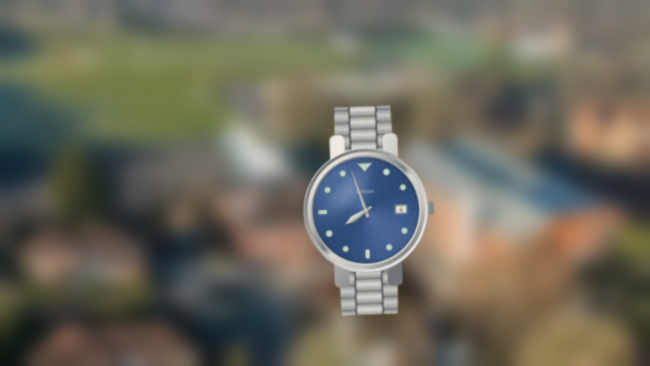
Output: 7.57
